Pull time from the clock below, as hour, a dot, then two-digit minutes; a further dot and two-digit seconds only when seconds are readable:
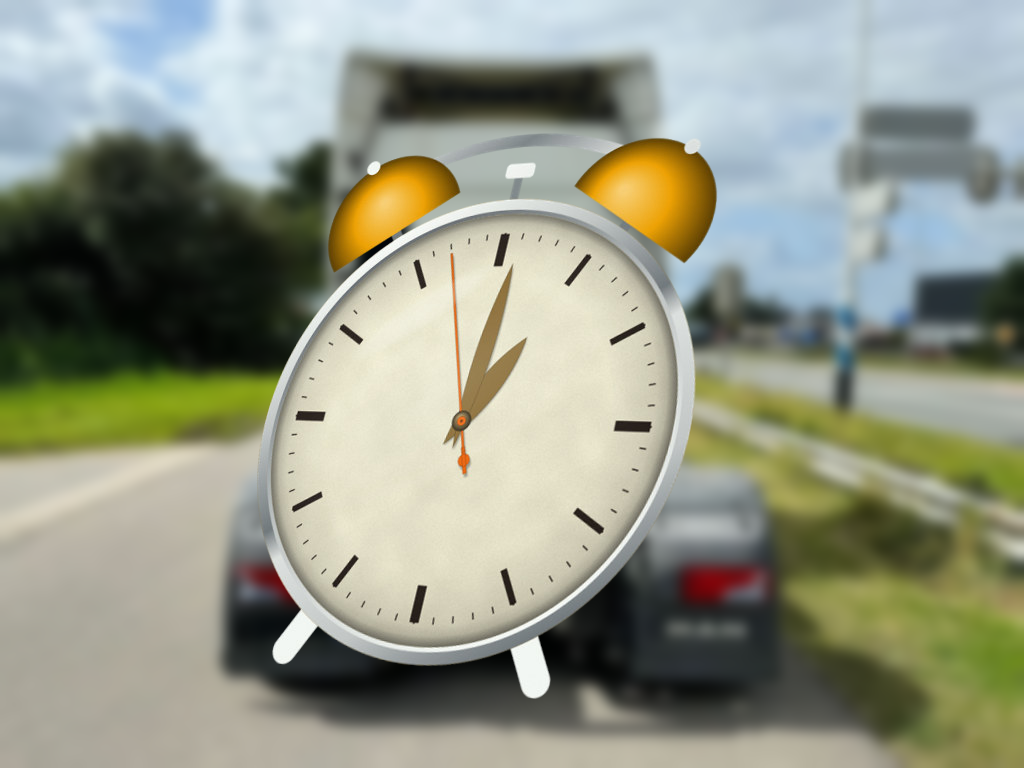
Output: 1.00.57
